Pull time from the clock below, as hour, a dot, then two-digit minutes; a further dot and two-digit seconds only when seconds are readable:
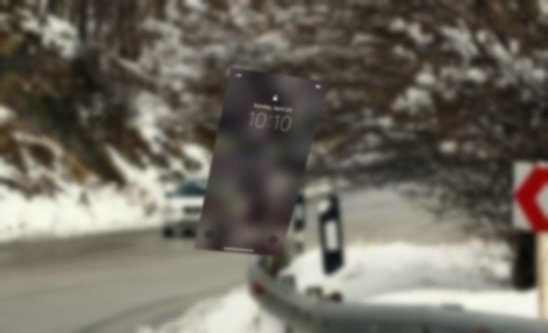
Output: 10.10
